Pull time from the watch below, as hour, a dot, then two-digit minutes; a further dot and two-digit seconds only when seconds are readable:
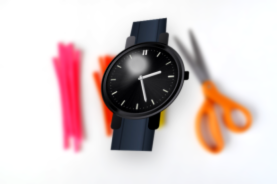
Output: 2.27
